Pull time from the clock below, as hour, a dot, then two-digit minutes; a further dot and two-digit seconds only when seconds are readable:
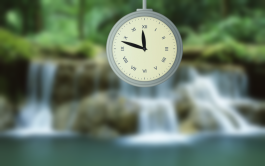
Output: 11.48
